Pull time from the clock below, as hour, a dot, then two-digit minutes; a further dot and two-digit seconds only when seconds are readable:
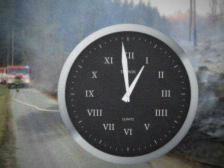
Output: 12.59
